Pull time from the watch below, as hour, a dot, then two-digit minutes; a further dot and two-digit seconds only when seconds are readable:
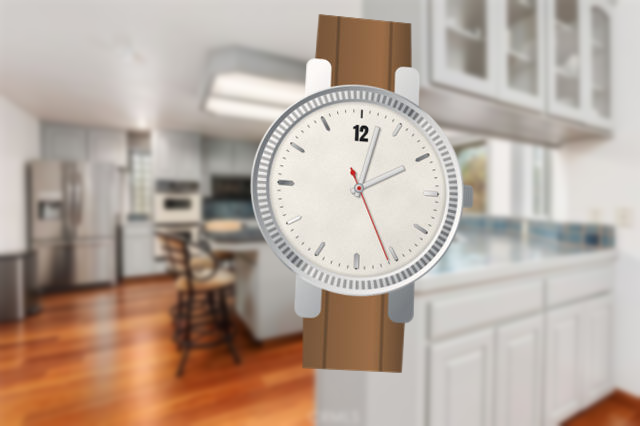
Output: 2.02.26
